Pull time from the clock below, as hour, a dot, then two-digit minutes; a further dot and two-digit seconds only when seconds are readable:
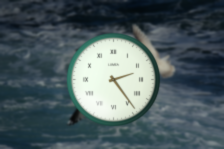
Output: 2.24
